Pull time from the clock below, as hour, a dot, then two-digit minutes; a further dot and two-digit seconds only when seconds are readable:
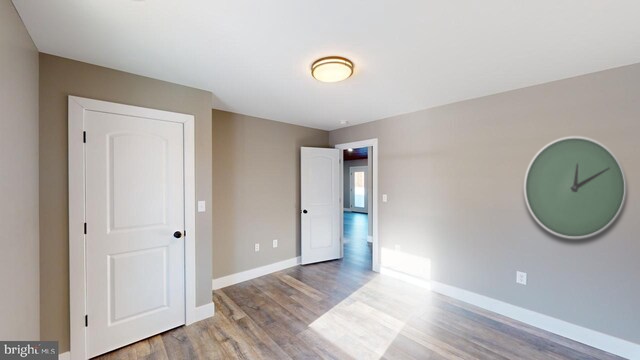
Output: 12.10
